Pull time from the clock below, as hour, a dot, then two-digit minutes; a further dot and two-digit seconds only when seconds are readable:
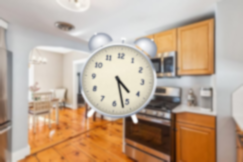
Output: 4.27
